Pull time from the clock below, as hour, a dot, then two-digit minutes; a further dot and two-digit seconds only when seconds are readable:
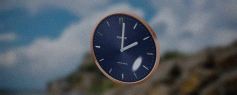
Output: 2.01
